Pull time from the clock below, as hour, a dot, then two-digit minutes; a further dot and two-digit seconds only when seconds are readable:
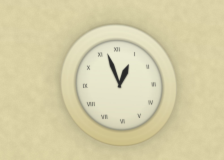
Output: 12.57
